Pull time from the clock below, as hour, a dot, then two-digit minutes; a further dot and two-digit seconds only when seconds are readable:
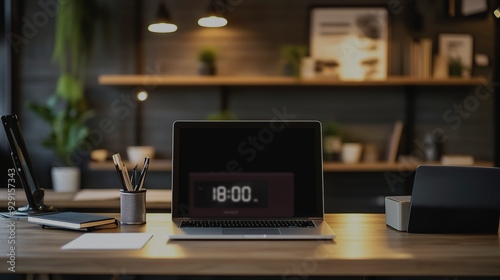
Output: 18.00
